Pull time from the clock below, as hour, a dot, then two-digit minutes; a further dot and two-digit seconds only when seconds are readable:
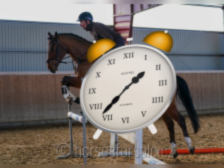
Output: 1.37
